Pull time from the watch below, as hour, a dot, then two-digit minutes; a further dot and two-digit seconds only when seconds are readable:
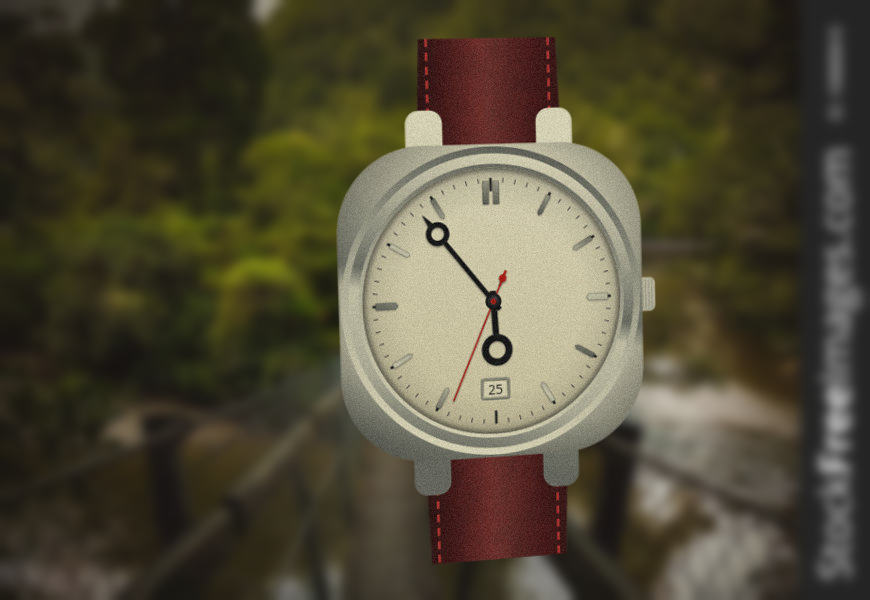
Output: 5.53.34
